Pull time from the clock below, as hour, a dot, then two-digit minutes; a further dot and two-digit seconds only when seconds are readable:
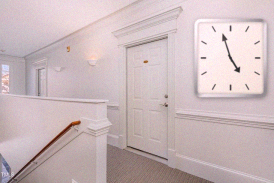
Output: 4.57
